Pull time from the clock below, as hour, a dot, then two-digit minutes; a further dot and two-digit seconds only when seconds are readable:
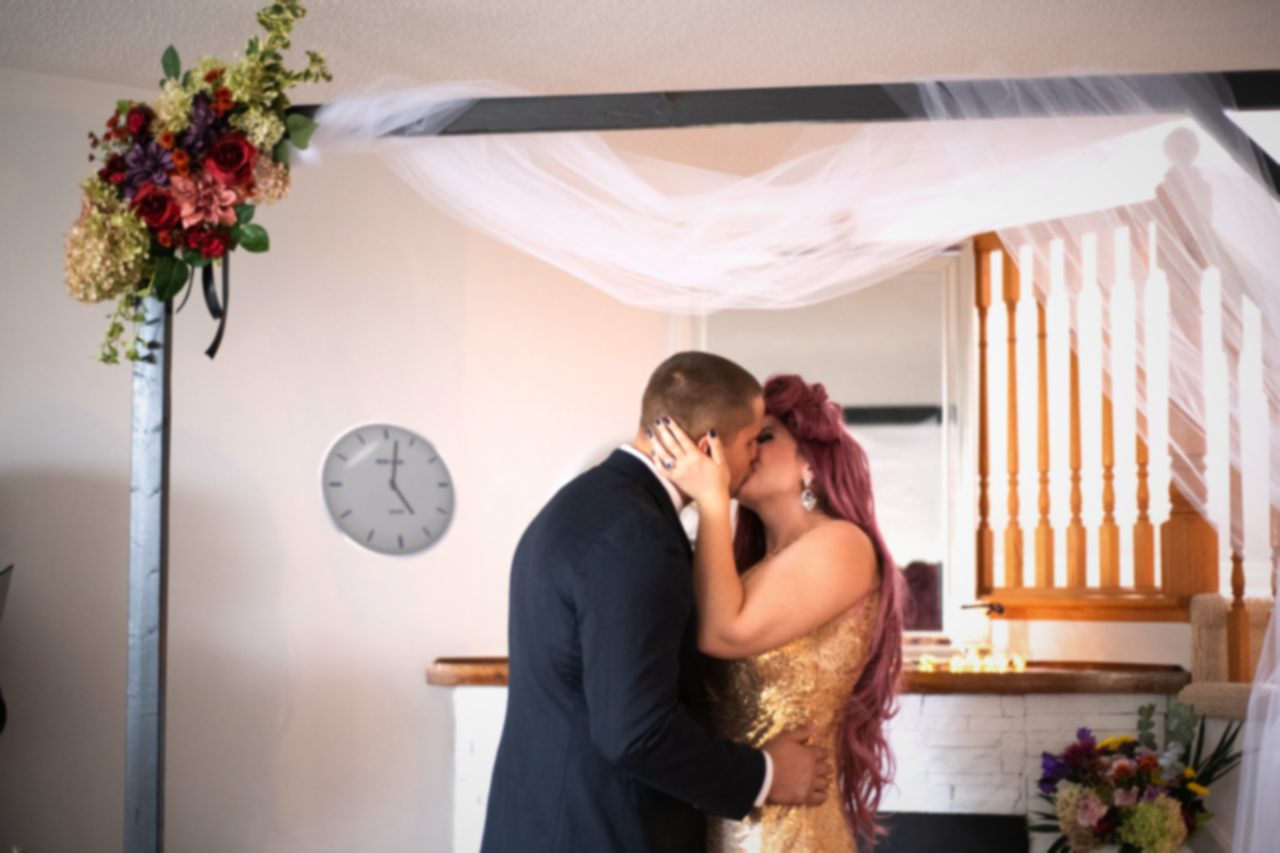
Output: 5.02
